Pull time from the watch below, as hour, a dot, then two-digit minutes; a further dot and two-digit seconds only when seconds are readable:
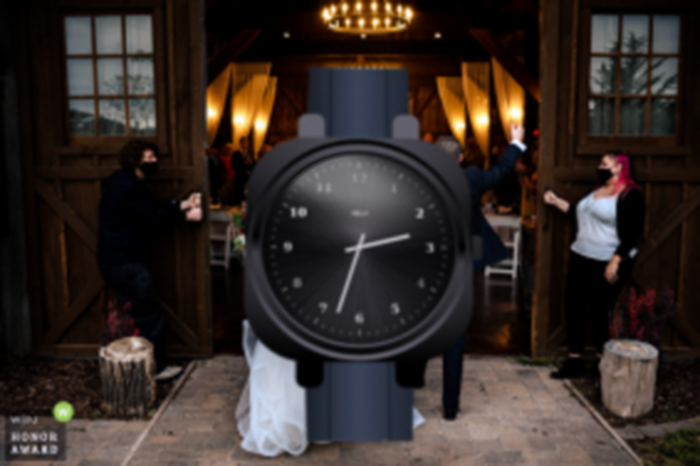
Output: 2.33
